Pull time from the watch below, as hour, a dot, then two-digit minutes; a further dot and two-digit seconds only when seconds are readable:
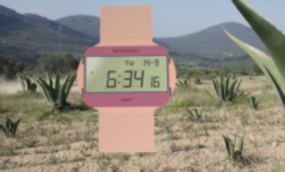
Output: 6.34.16
